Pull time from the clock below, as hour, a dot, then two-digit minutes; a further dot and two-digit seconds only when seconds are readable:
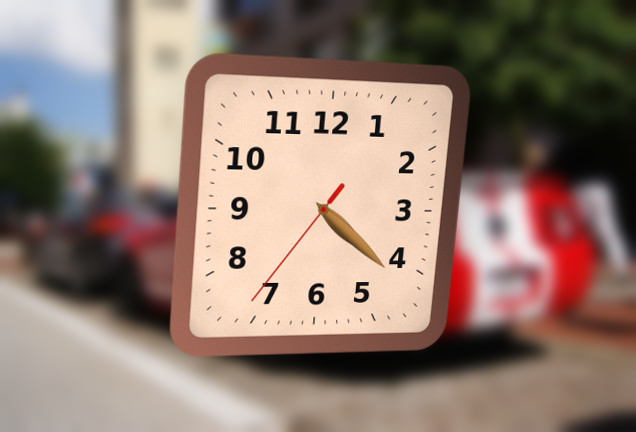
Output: 4.21.36
